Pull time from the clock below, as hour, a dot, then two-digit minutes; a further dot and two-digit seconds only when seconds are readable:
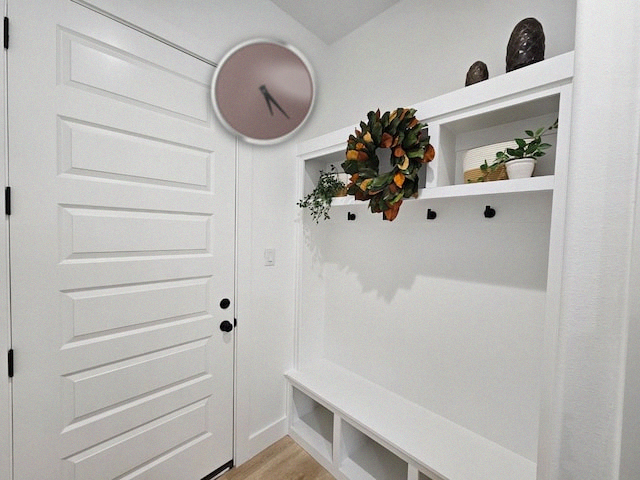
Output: 5.23
